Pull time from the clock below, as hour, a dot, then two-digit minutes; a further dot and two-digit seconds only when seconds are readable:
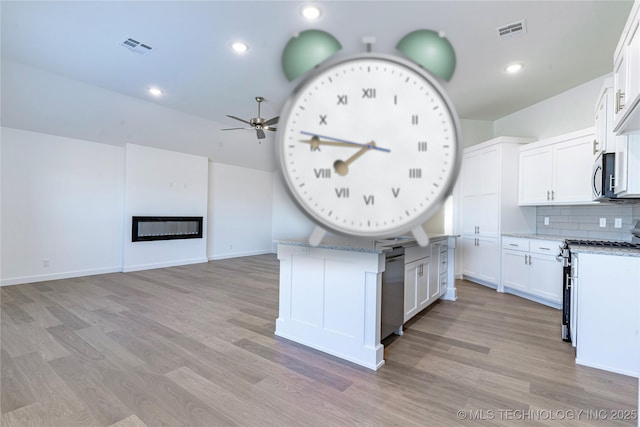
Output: 7.45.47
